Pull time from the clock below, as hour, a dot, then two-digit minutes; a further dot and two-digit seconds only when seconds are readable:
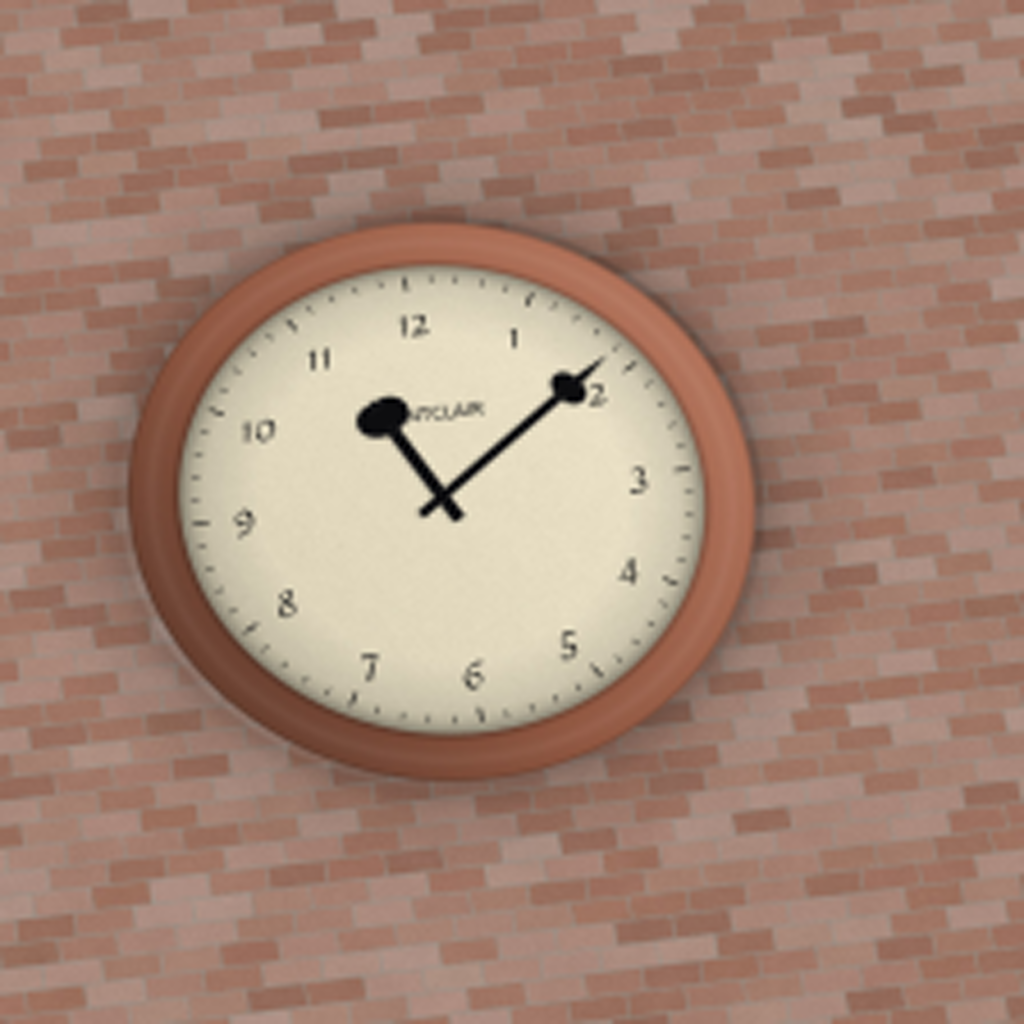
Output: 11.09
